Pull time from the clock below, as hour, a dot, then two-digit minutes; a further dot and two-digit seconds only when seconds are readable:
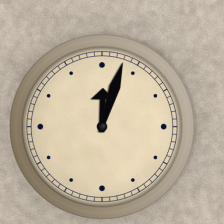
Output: 12.03
